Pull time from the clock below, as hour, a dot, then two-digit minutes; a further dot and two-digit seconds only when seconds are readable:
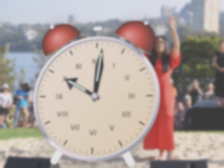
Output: 10.01
